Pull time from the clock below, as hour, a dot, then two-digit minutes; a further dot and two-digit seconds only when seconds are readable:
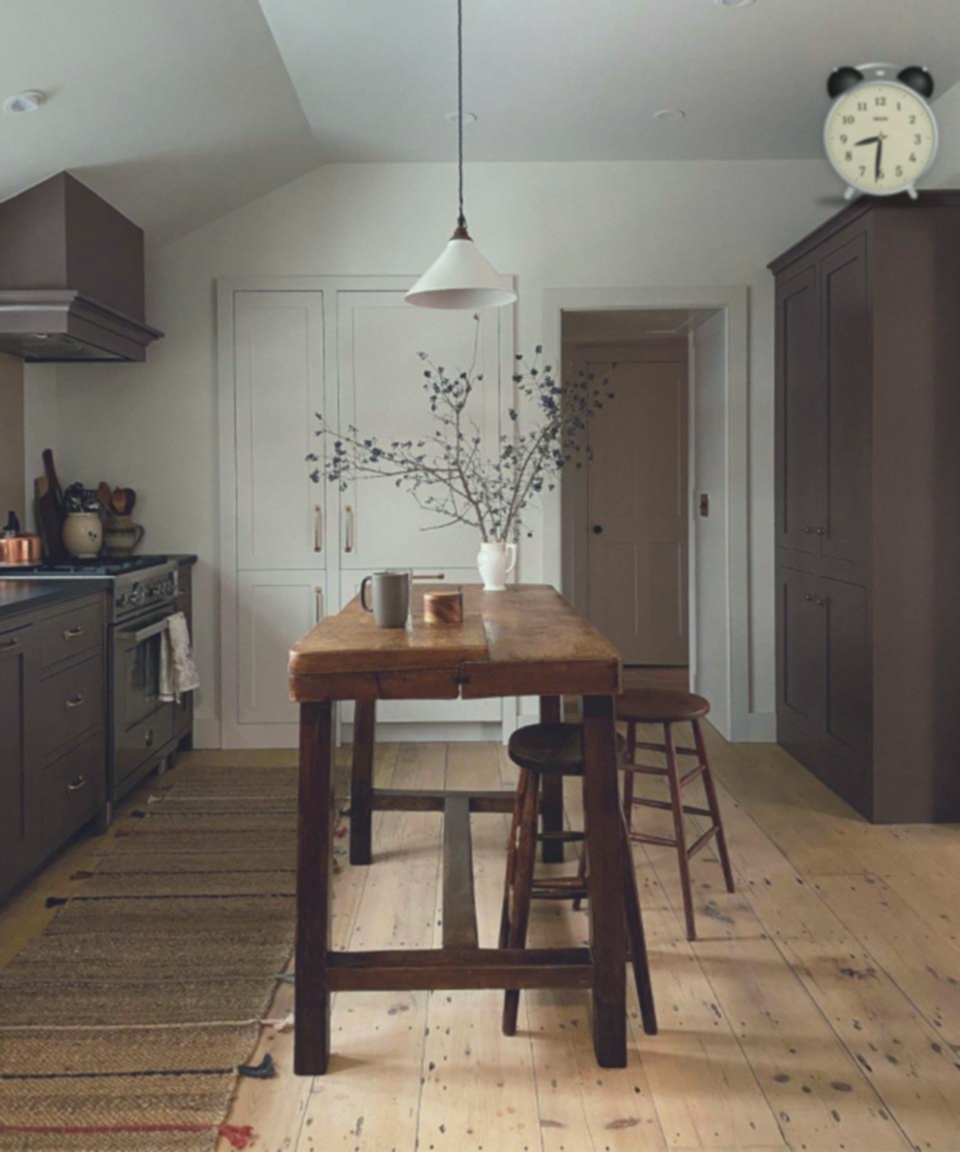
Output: 8.31
